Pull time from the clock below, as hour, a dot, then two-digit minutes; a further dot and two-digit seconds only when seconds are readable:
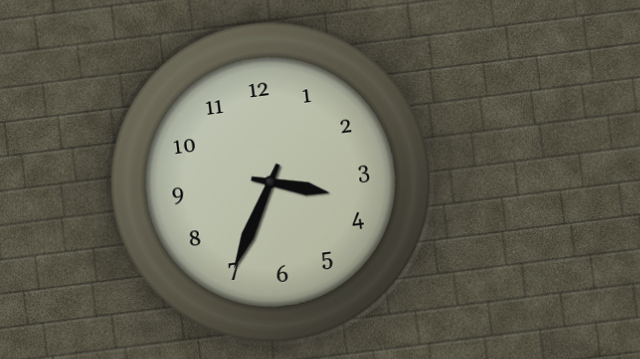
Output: 3.35
